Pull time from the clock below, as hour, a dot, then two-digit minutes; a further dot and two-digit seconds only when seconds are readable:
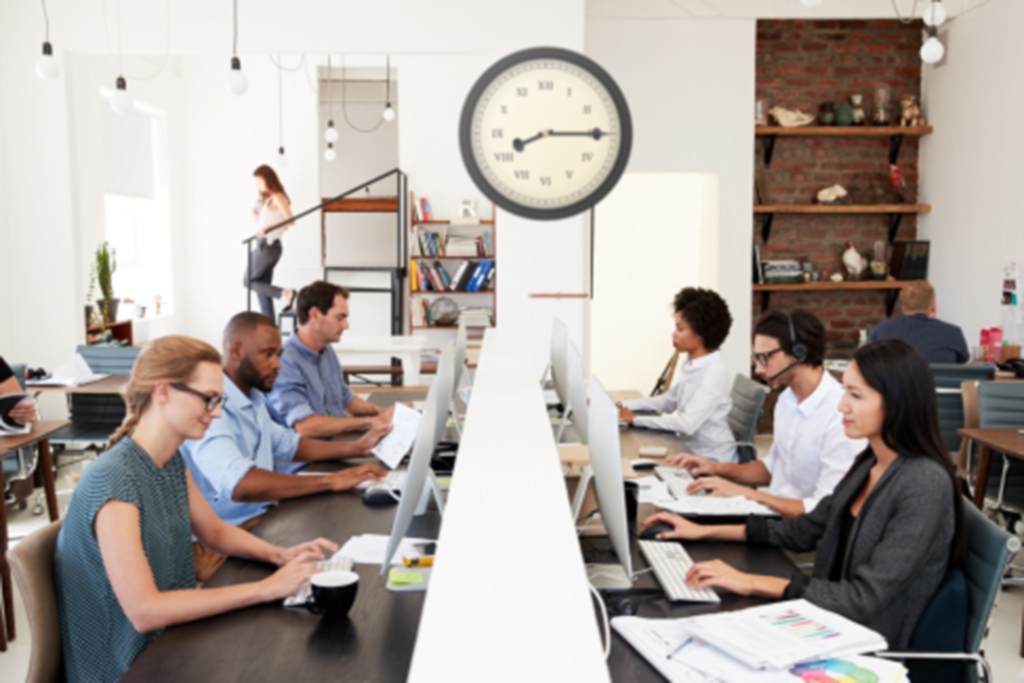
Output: 8.15
